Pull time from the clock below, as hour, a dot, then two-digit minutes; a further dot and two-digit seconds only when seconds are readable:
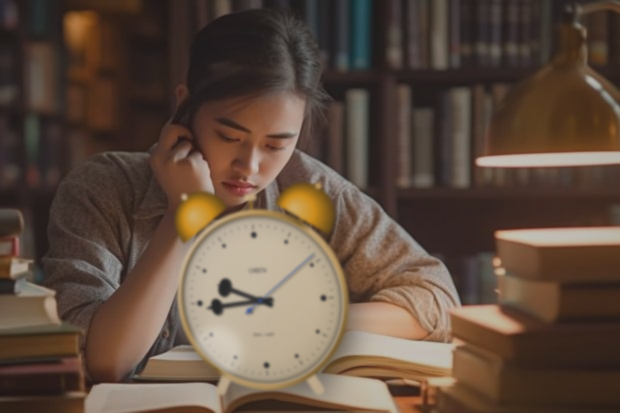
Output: 9.44.09
